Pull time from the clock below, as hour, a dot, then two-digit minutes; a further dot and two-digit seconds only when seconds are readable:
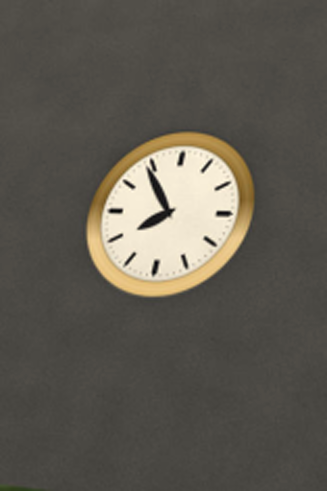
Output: 7.54
